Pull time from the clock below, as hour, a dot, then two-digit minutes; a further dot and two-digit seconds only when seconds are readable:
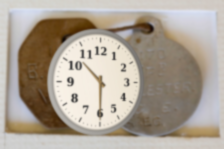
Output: 10.30
